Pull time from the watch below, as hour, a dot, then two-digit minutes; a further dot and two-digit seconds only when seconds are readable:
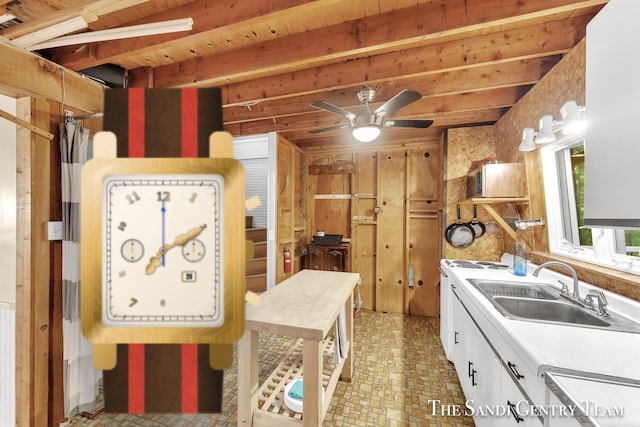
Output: 7.10
